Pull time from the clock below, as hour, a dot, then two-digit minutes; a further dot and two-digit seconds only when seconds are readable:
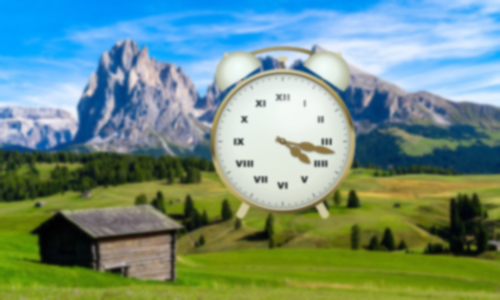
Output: 4.17
